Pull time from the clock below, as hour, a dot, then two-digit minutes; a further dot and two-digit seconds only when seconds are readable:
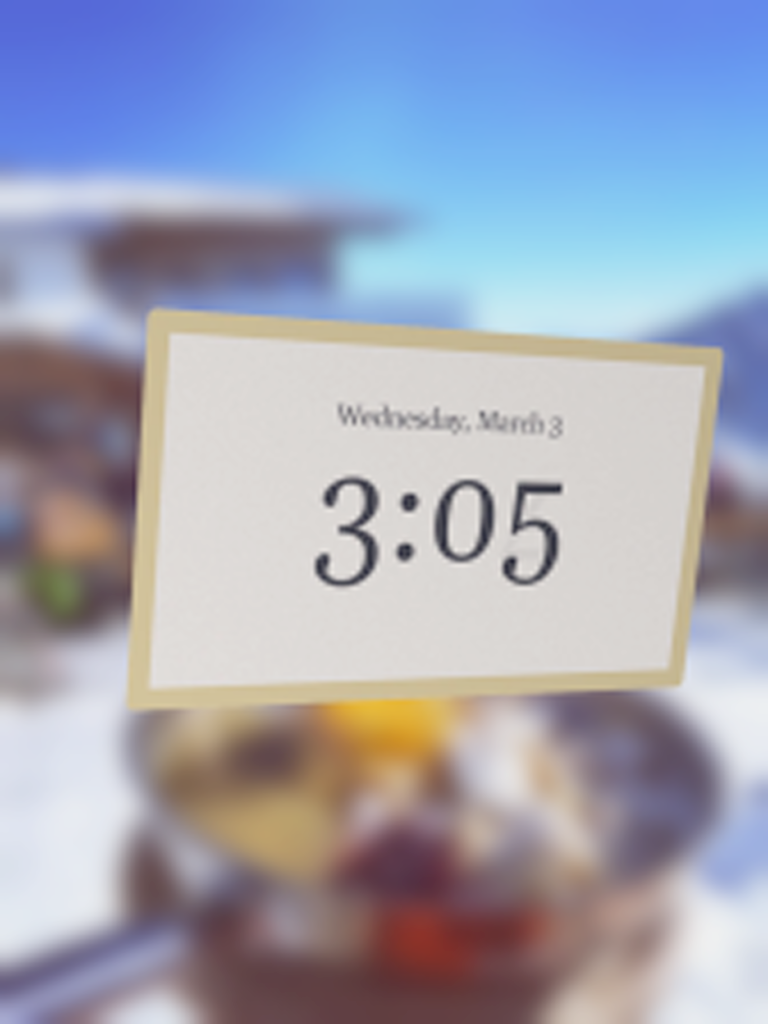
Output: 3.05
